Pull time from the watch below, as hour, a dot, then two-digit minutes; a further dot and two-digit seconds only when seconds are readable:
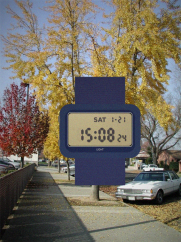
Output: 15.08.24
